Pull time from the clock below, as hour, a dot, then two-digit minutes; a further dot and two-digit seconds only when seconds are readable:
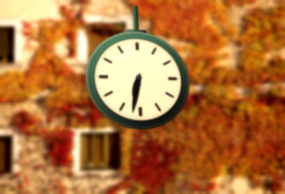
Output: 6.32
